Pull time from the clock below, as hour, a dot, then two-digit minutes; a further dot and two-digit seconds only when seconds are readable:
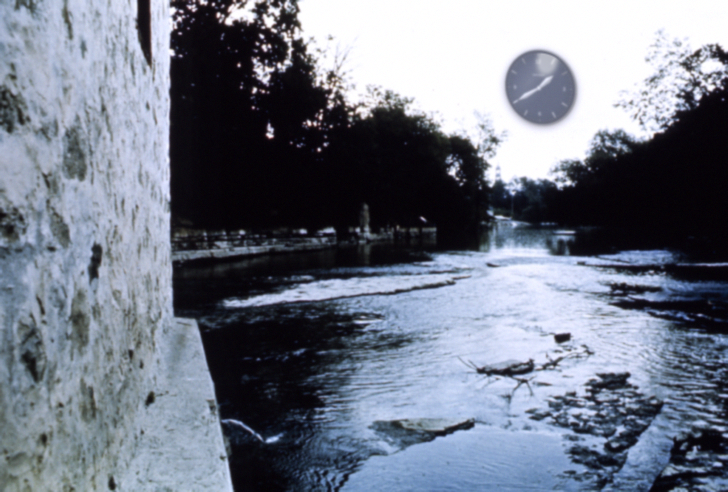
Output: 1.40
